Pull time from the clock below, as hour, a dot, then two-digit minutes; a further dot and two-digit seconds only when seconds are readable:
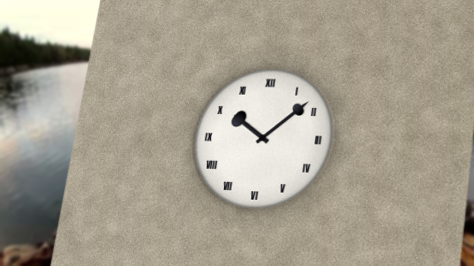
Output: 10.08
